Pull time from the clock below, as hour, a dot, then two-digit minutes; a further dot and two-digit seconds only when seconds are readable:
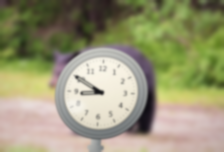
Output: 8.50
